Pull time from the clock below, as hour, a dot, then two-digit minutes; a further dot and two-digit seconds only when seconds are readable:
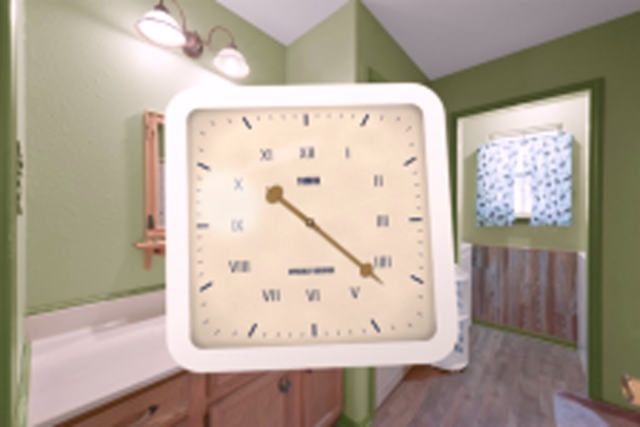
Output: 10.22
